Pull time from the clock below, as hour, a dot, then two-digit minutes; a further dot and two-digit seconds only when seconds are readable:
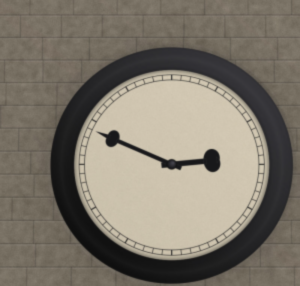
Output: 2.49
